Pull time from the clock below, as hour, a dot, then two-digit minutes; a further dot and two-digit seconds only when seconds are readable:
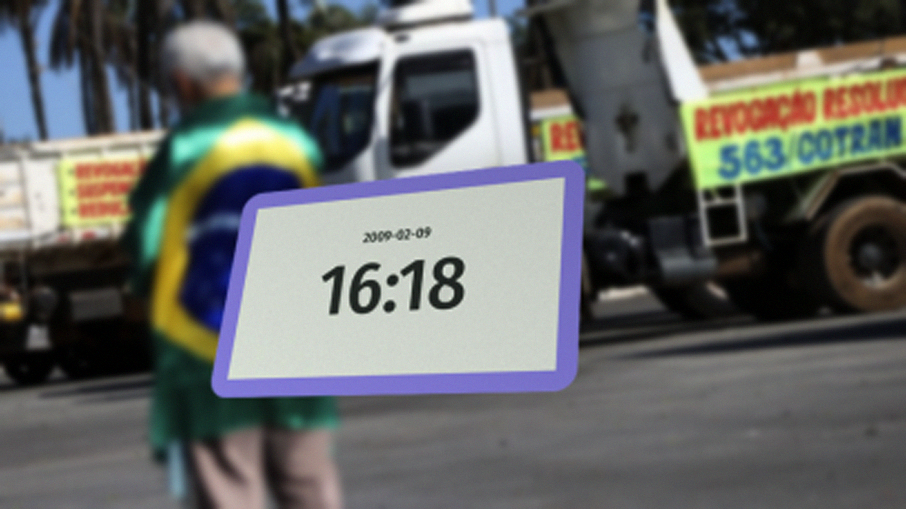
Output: 16.18
